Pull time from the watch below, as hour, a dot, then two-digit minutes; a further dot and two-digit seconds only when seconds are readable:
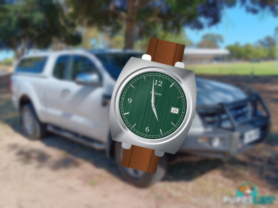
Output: 4.58
